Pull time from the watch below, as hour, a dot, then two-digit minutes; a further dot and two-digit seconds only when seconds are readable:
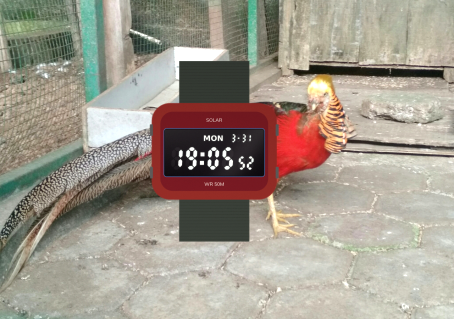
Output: 19.05.52
